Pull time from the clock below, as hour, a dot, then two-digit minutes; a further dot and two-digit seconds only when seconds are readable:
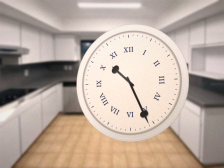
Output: 10.26
